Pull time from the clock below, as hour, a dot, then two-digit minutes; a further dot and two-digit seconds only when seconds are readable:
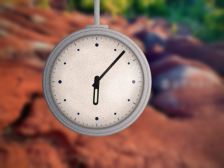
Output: 6.07
